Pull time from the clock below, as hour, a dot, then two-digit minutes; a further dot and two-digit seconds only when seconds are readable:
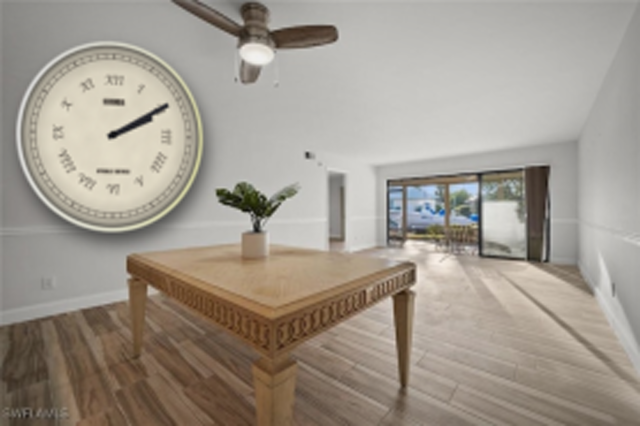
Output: 2.10
